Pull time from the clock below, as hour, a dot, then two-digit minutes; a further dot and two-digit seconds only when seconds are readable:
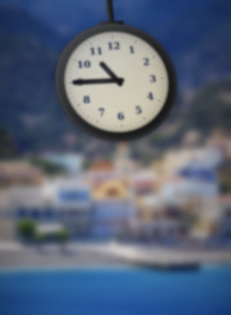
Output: 10.45
